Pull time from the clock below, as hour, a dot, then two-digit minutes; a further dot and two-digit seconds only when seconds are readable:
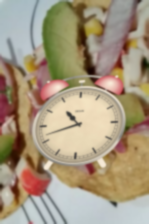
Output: 10.42
